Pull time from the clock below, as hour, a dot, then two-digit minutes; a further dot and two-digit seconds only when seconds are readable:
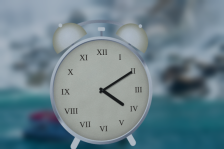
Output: 4.10
